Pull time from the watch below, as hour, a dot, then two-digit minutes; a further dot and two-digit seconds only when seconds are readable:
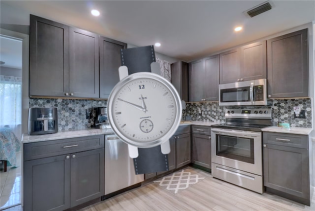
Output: 11.50
